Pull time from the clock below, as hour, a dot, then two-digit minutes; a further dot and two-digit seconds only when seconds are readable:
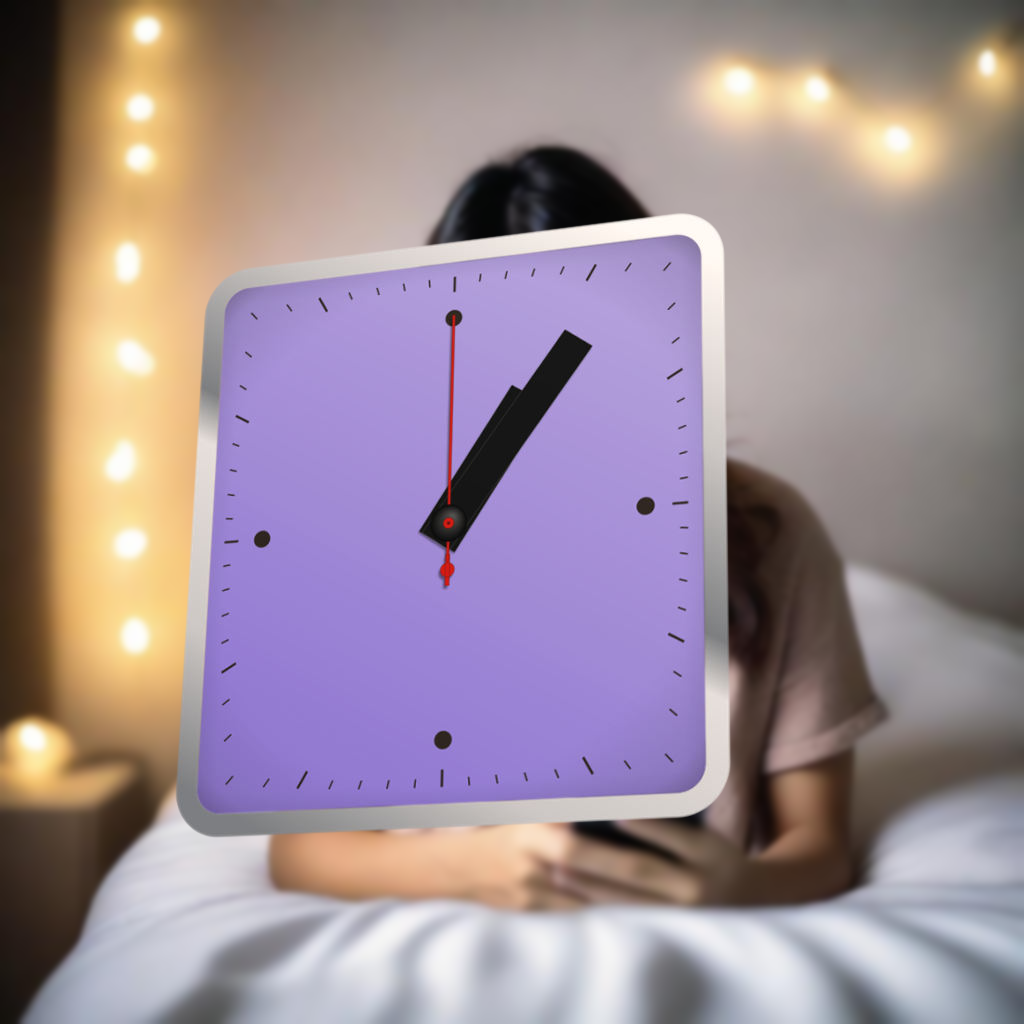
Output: 1.06.00
